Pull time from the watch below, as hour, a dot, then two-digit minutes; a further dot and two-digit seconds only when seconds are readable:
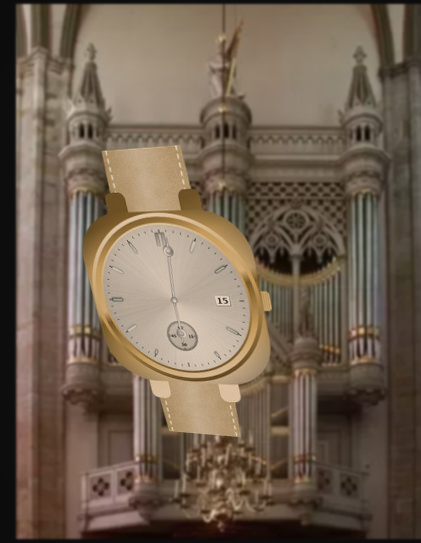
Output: 6.01
